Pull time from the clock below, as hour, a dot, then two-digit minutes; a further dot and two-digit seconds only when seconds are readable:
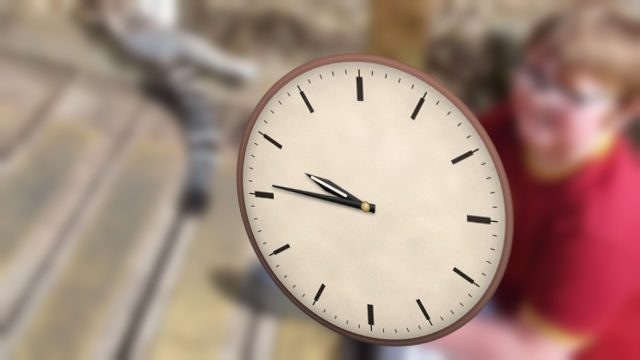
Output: 9.46
